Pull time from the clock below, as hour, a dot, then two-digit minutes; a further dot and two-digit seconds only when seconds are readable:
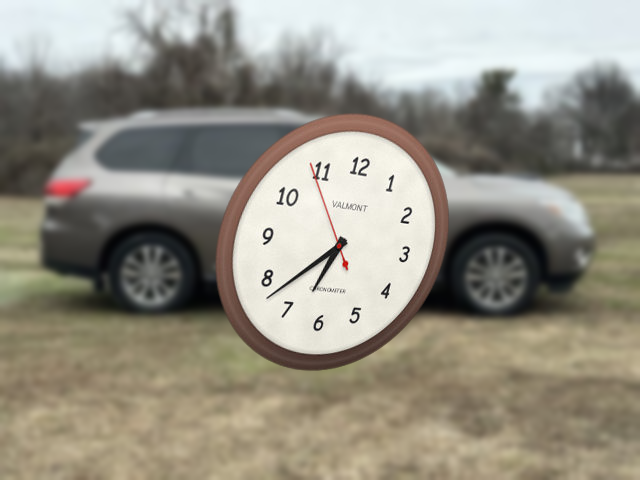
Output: 6.37.54
